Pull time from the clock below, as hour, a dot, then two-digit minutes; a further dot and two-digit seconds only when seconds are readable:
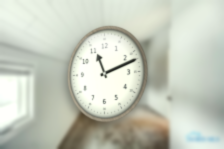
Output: 11.12
